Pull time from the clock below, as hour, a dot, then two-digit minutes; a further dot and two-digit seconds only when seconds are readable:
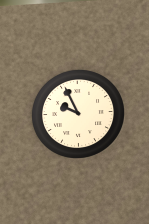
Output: 9.56
